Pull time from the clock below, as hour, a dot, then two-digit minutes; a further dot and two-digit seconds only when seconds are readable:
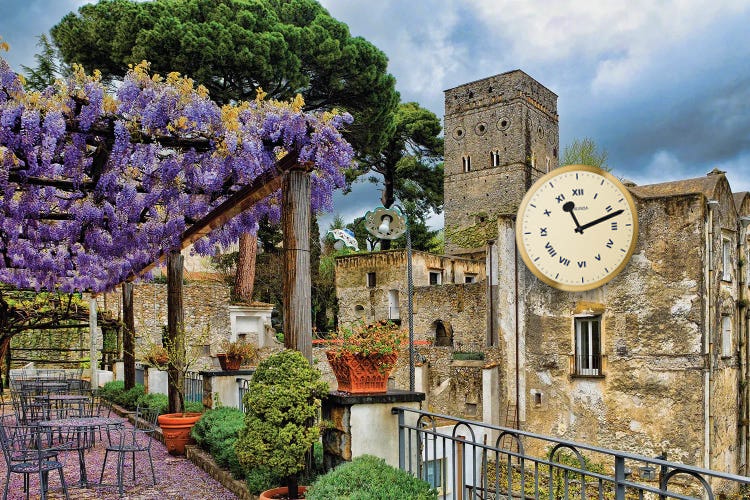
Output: 11.12
